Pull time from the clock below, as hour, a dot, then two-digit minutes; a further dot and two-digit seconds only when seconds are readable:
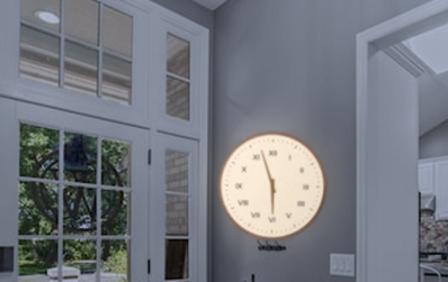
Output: 5.57
